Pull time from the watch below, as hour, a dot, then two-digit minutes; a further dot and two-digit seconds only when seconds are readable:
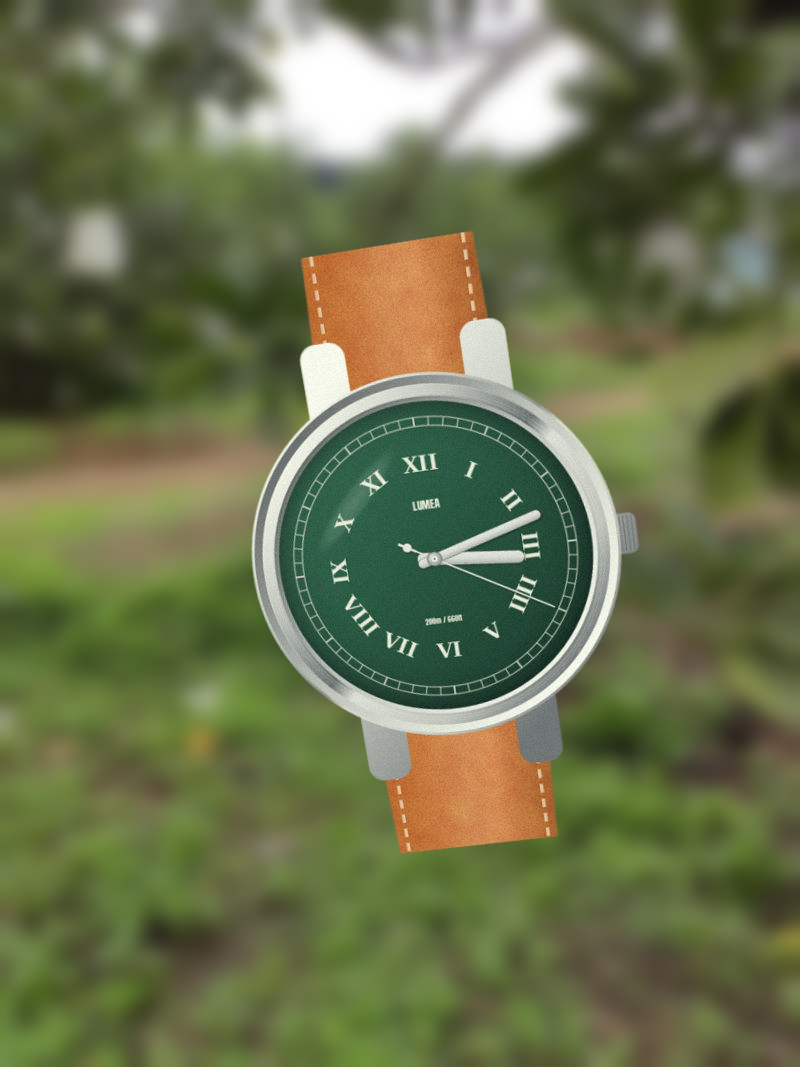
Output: 3.12.20
